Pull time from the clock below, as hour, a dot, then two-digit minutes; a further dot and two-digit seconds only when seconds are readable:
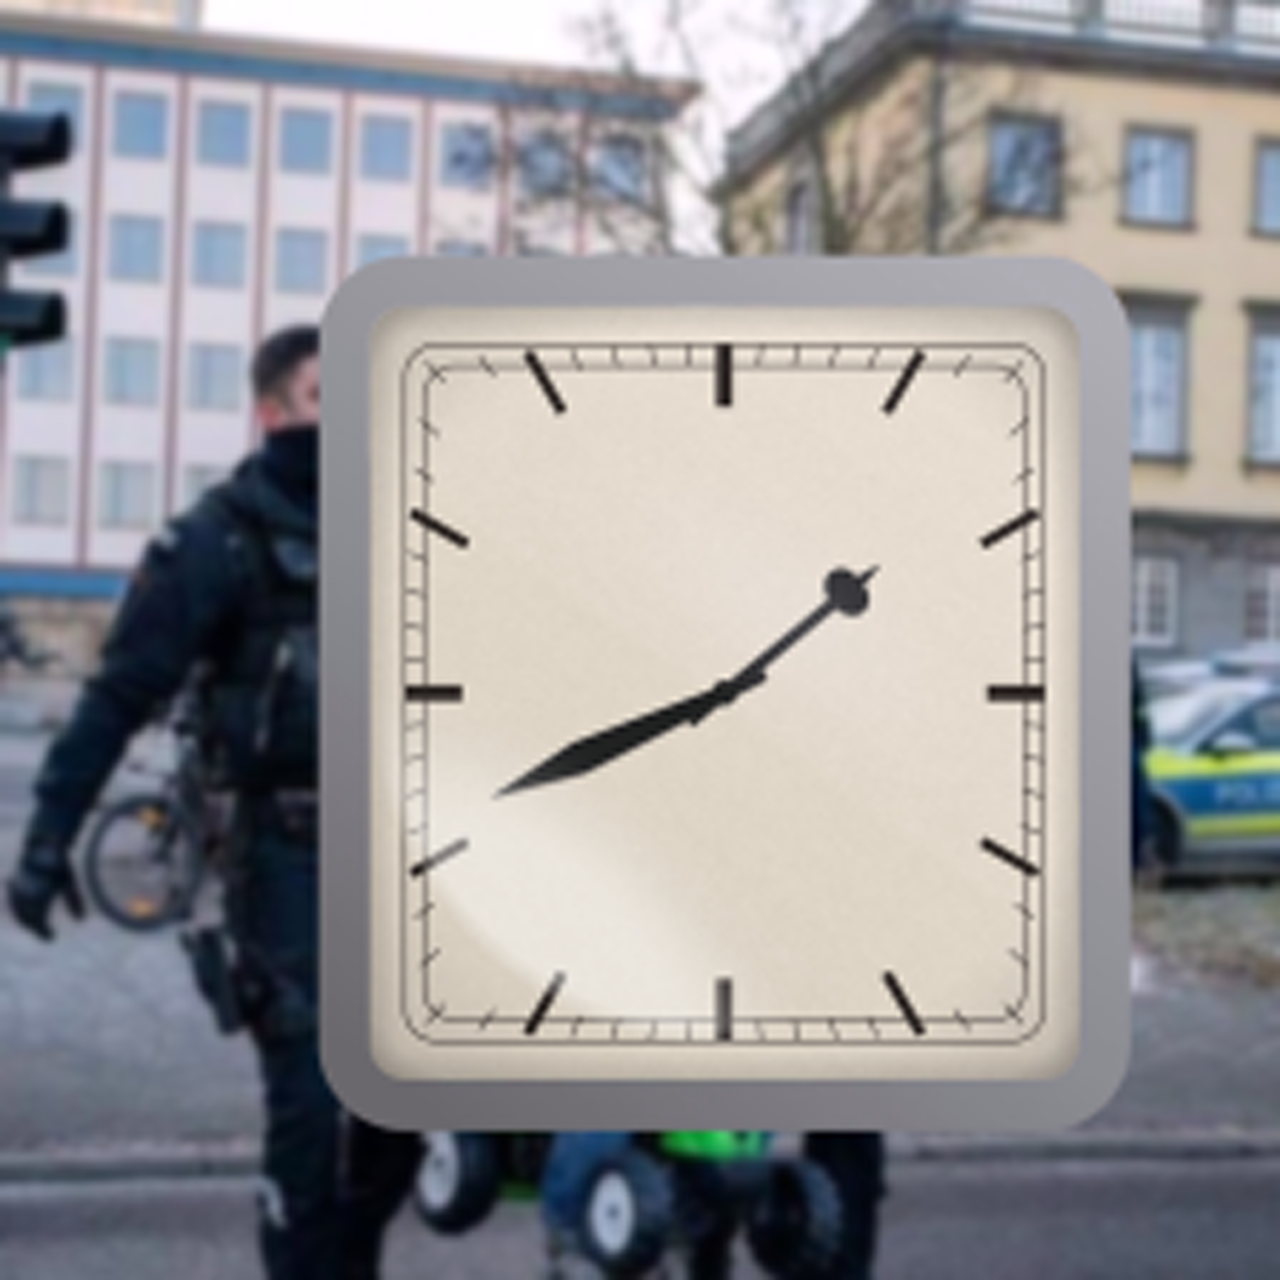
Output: 1.41
